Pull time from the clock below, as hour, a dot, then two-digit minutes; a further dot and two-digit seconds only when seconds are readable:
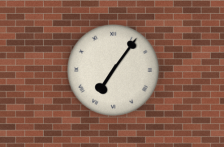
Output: 7.06
